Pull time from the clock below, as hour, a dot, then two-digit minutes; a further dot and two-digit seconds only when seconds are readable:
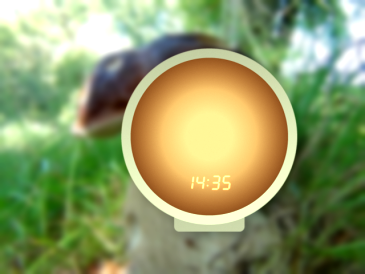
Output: 14.35
